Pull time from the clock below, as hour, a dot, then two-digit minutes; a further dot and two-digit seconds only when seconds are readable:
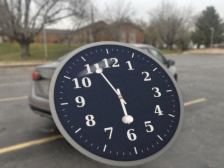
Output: 5.56
